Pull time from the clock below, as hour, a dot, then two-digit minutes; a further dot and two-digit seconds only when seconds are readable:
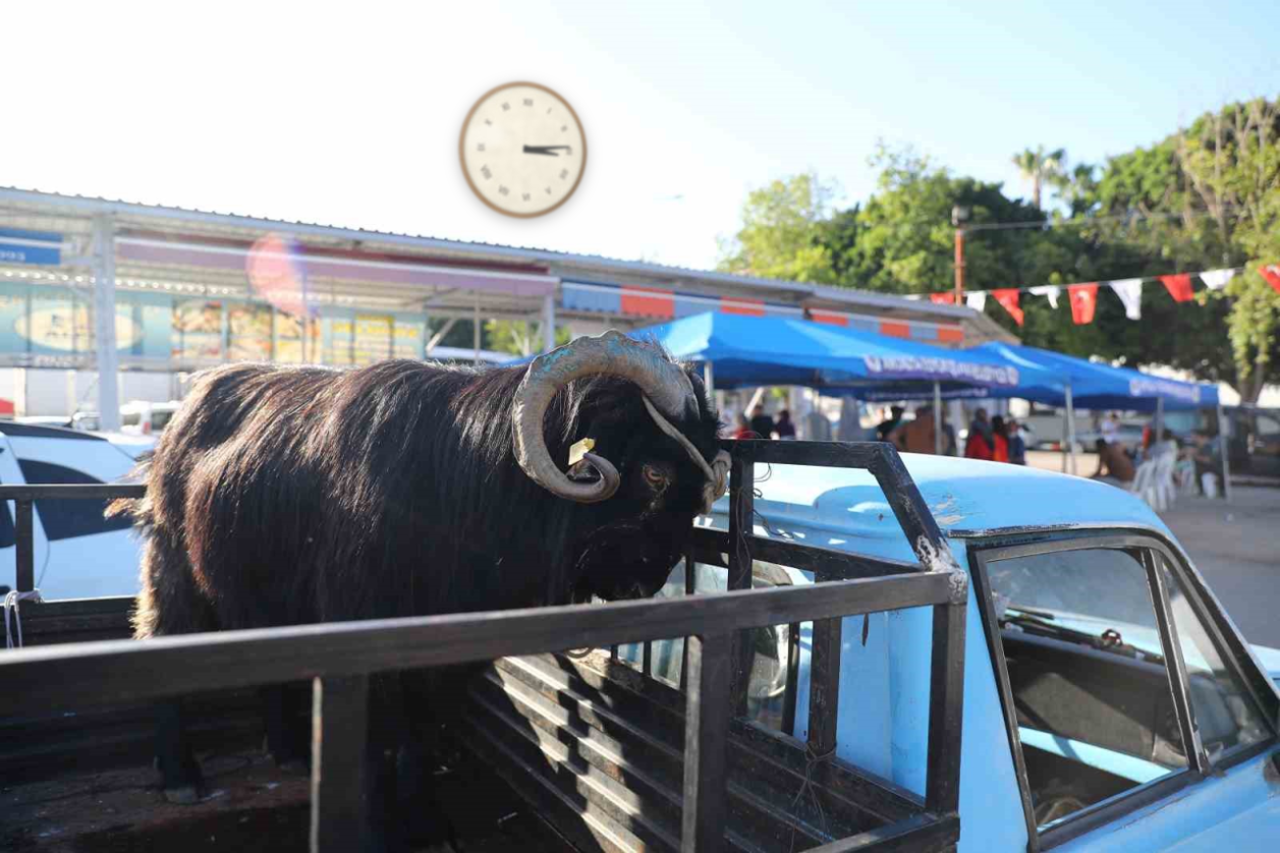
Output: 3.14
